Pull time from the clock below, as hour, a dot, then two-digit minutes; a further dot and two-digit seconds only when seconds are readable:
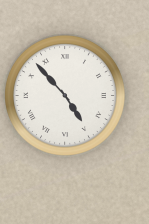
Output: 4.53
